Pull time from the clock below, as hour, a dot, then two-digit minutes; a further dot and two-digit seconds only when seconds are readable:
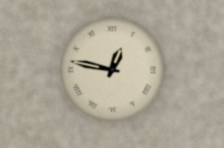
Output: 12.47
